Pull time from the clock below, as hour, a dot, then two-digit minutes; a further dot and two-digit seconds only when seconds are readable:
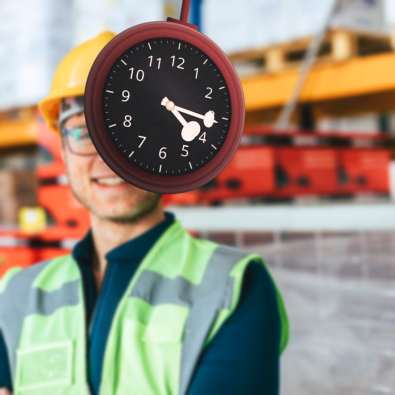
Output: 4.16
